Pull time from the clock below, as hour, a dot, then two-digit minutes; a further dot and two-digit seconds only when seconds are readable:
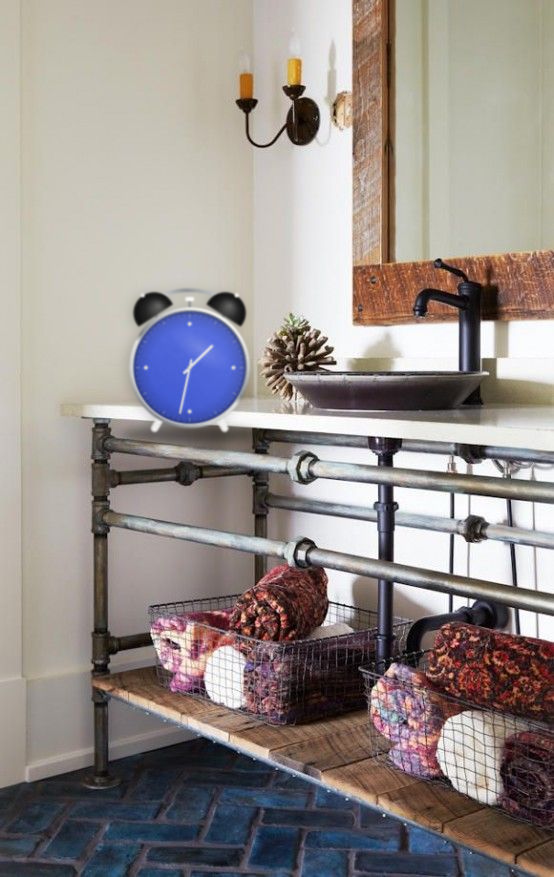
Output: 1.32
